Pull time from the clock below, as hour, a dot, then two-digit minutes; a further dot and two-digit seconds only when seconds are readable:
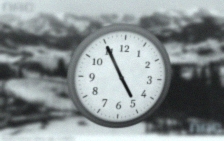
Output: 4.55
